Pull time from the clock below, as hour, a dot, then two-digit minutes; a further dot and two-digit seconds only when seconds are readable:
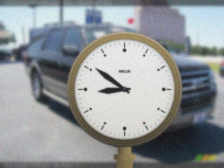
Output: 8.51
